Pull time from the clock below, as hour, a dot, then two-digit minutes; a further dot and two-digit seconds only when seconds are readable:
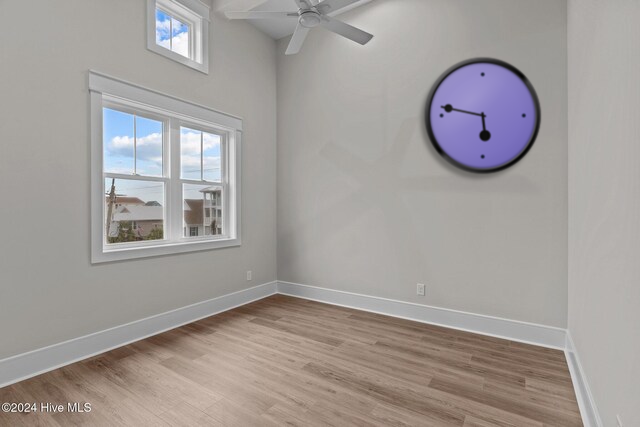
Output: 5.47
